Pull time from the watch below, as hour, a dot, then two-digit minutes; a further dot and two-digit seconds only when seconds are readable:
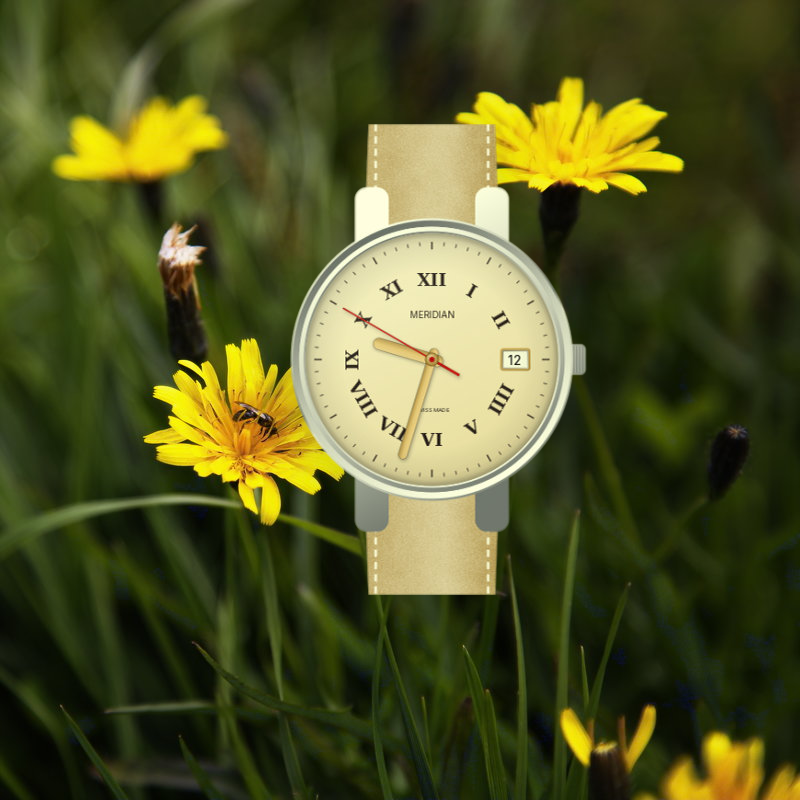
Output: 9.32.50
